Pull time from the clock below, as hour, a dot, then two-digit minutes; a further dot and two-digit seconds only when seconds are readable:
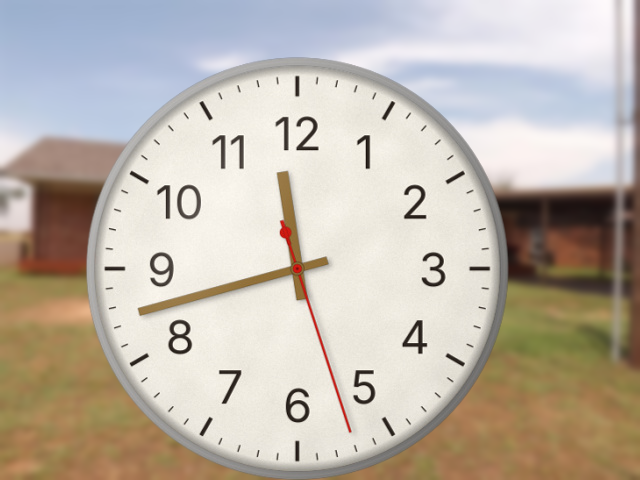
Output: 11.42.27
